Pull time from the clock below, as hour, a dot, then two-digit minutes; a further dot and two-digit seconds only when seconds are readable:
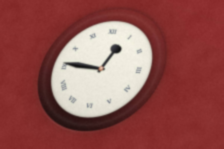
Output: 12.46
